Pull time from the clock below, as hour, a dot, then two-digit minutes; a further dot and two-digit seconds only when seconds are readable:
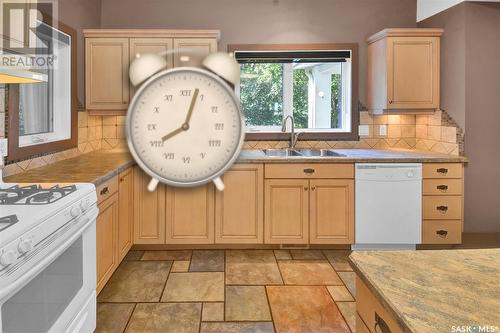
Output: 8.03
